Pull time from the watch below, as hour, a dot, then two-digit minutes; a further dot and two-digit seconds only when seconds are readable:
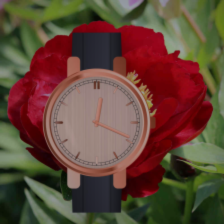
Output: 12.19
